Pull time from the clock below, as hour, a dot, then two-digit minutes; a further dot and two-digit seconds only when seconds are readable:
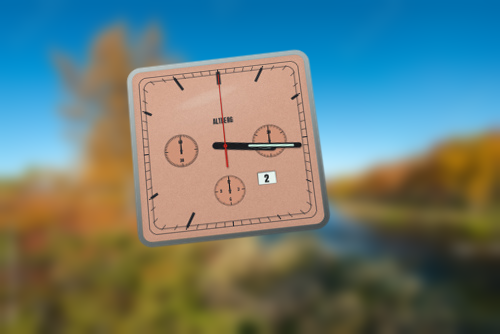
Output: 3.16
